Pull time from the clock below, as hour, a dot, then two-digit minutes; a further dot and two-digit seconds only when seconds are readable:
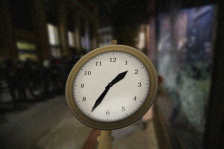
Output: 1.35
